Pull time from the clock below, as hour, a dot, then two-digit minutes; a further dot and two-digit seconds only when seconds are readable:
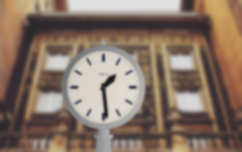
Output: 1.29
